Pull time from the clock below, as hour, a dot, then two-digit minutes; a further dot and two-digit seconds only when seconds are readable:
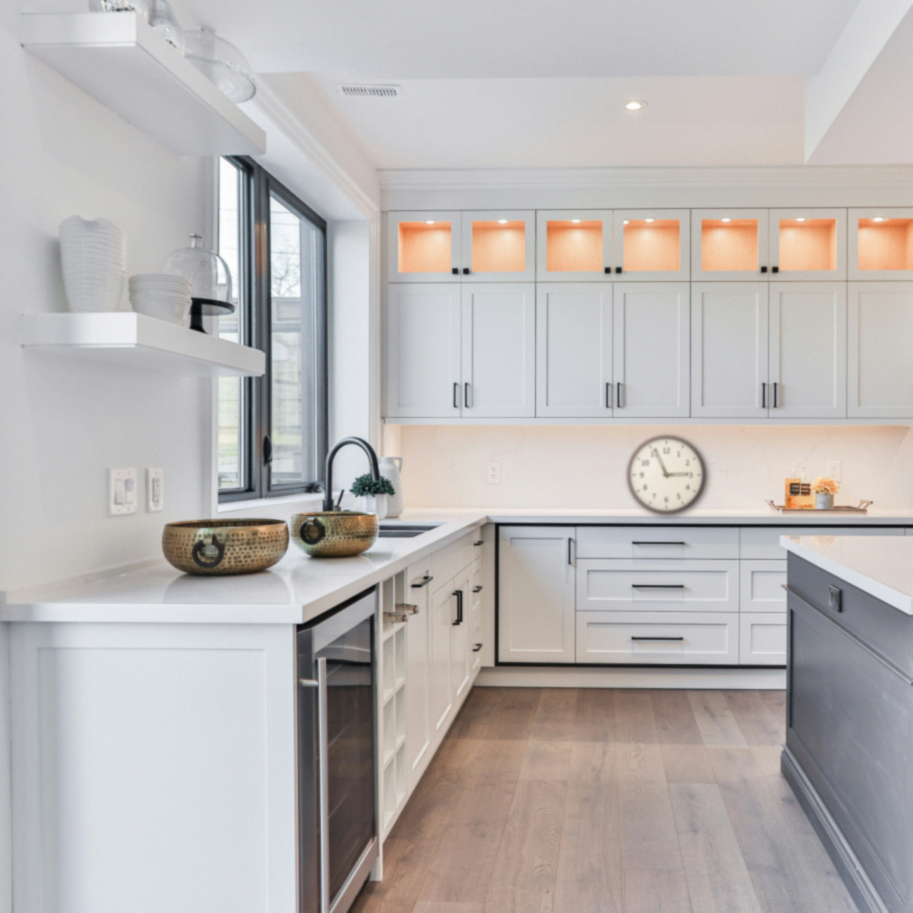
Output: 2.56
